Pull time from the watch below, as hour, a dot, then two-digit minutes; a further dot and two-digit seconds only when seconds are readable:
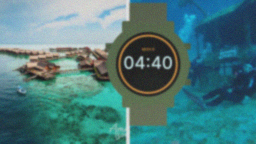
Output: 4.40
